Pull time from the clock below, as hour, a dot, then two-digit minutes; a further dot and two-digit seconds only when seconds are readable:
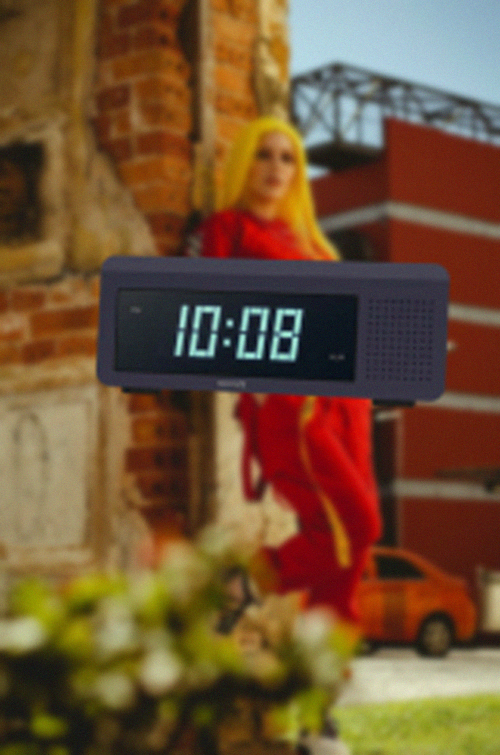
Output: 10.08
